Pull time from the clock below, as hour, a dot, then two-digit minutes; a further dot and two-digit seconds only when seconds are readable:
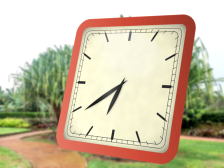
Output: 6.39
